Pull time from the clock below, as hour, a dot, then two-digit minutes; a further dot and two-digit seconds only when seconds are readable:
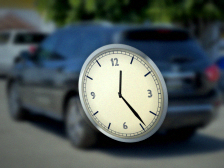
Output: 12.24
